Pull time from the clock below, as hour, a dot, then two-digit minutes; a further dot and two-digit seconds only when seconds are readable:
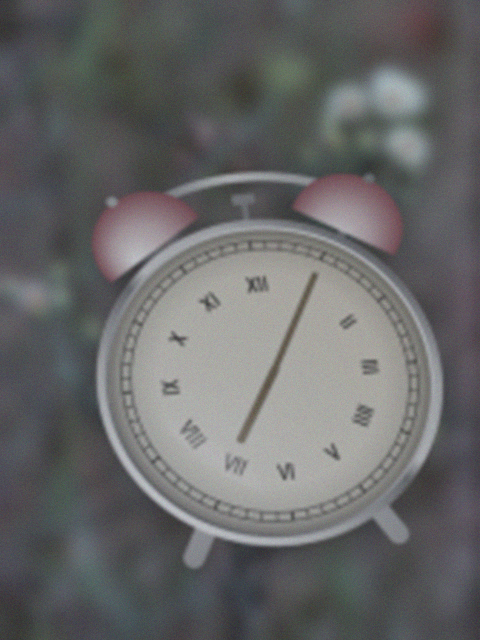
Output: 7.05
